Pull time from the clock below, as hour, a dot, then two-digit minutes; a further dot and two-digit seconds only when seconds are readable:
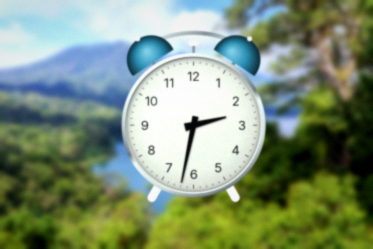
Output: 2.32
